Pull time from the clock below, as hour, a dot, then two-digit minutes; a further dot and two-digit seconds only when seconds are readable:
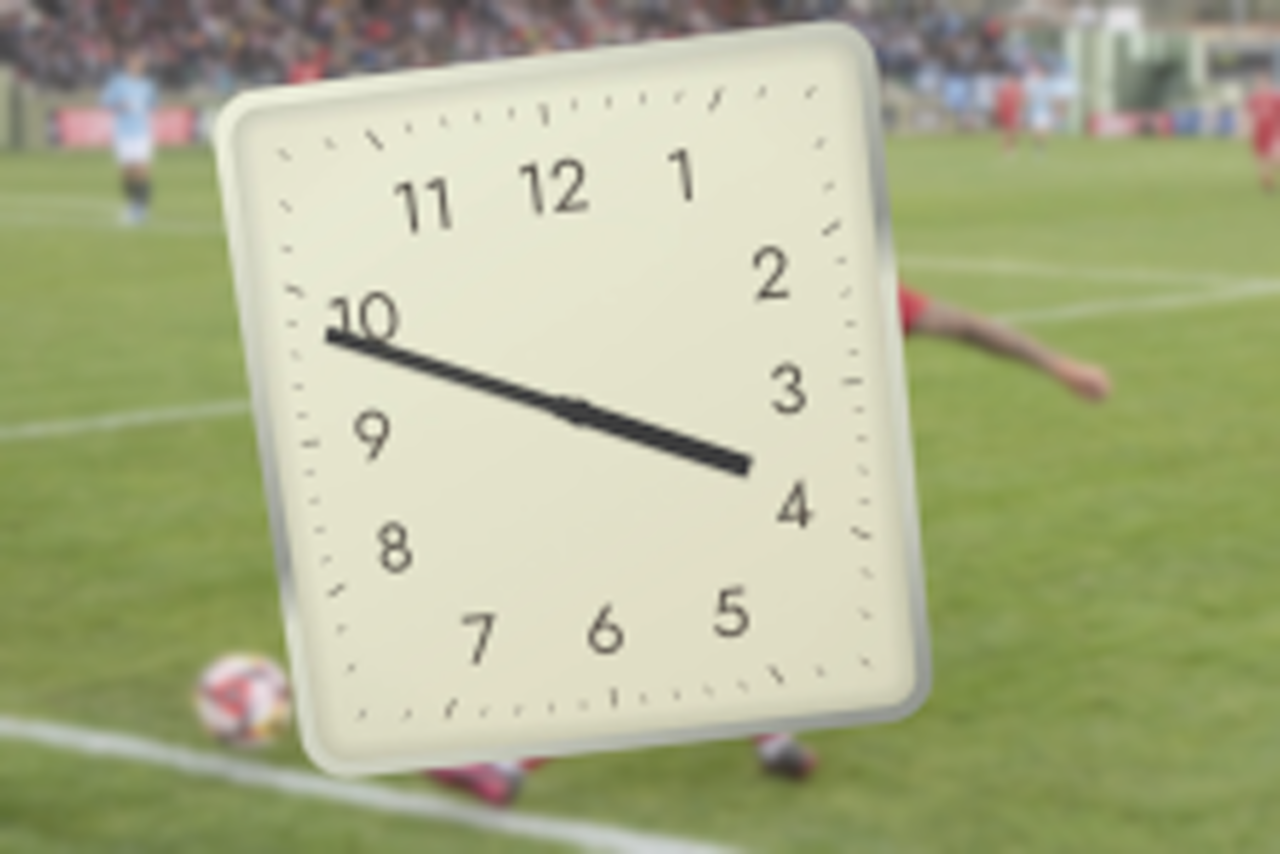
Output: 3.49
